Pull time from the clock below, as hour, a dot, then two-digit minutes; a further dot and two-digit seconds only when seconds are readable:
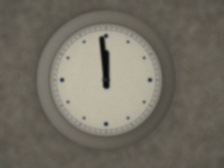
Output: 11.59
